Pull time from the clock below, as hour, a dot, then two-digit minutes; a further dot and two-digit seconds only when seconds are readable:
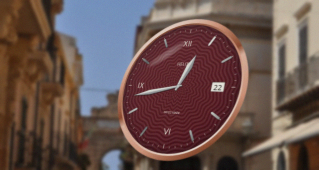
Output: 12.43
